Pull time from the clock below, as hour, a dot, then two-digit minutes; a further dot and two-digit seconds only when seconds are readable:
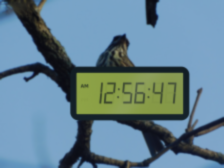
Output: 12.56.47
